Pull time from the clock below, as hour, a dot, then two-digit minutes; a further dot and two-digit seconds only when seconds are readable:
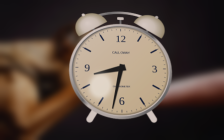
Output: 8.32
